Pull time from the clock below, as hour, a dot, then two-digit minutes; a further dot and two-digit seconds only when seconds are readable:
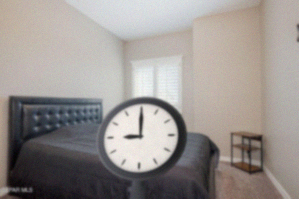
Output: 9.00
